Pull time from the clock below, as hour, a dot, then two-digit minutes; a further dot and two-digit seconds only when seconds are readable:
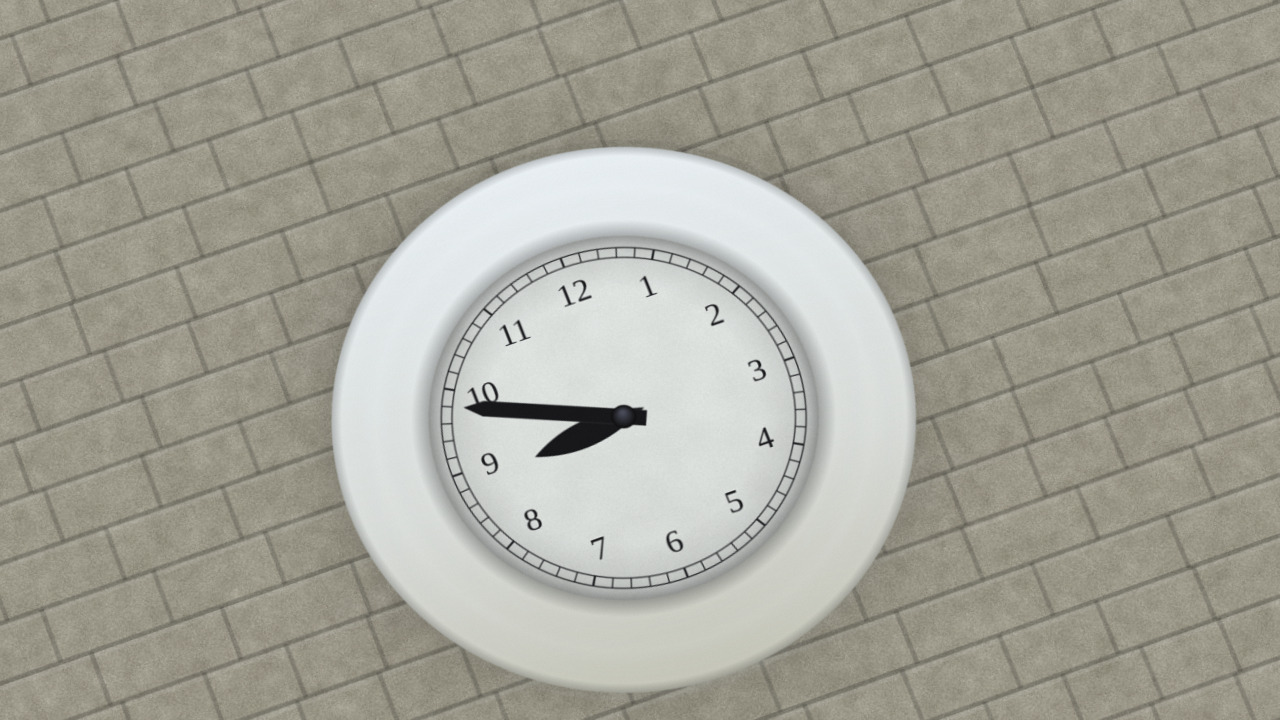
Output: 8.49
